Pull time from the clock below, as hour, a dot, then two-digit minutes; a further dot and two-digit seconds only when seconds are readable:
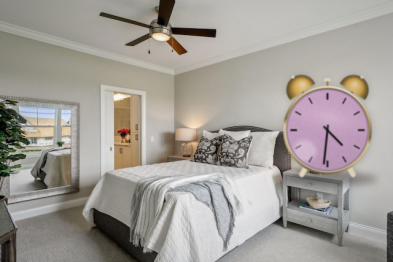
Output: 4.31
